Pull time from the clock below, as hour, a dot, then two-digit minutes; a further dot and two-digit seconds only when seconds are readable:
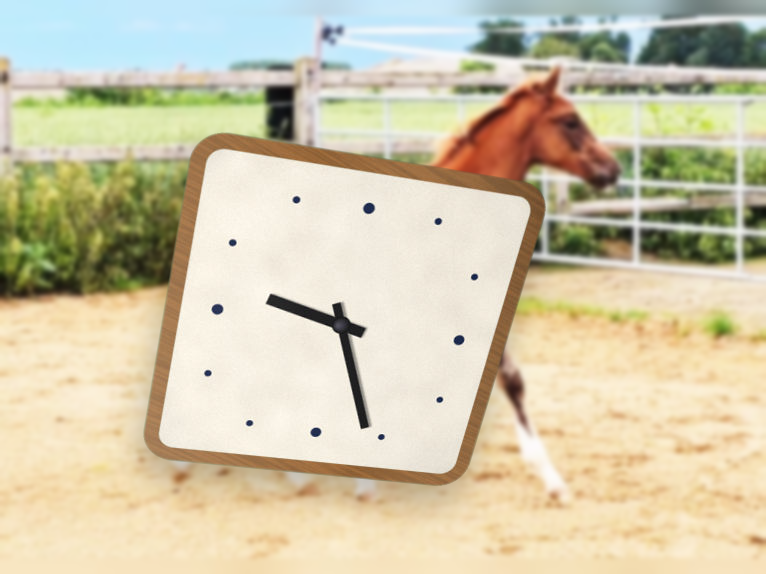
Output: 9.26
